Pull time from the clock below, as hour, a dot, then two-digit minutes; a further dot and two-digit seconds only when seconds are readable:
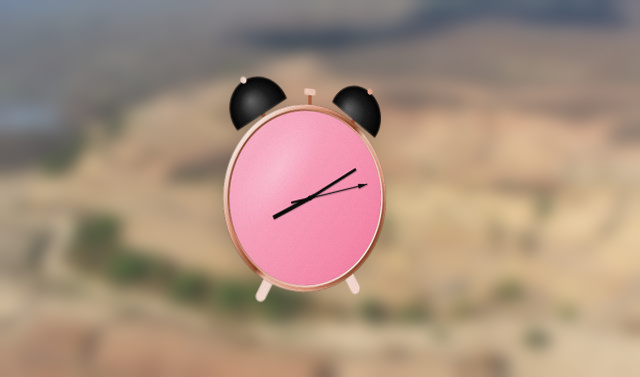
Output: 8.10.13
